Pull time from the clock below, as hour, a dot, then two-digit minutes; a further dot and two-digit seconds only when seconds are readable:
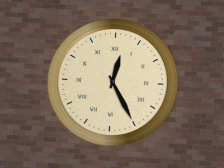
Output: 12.25
